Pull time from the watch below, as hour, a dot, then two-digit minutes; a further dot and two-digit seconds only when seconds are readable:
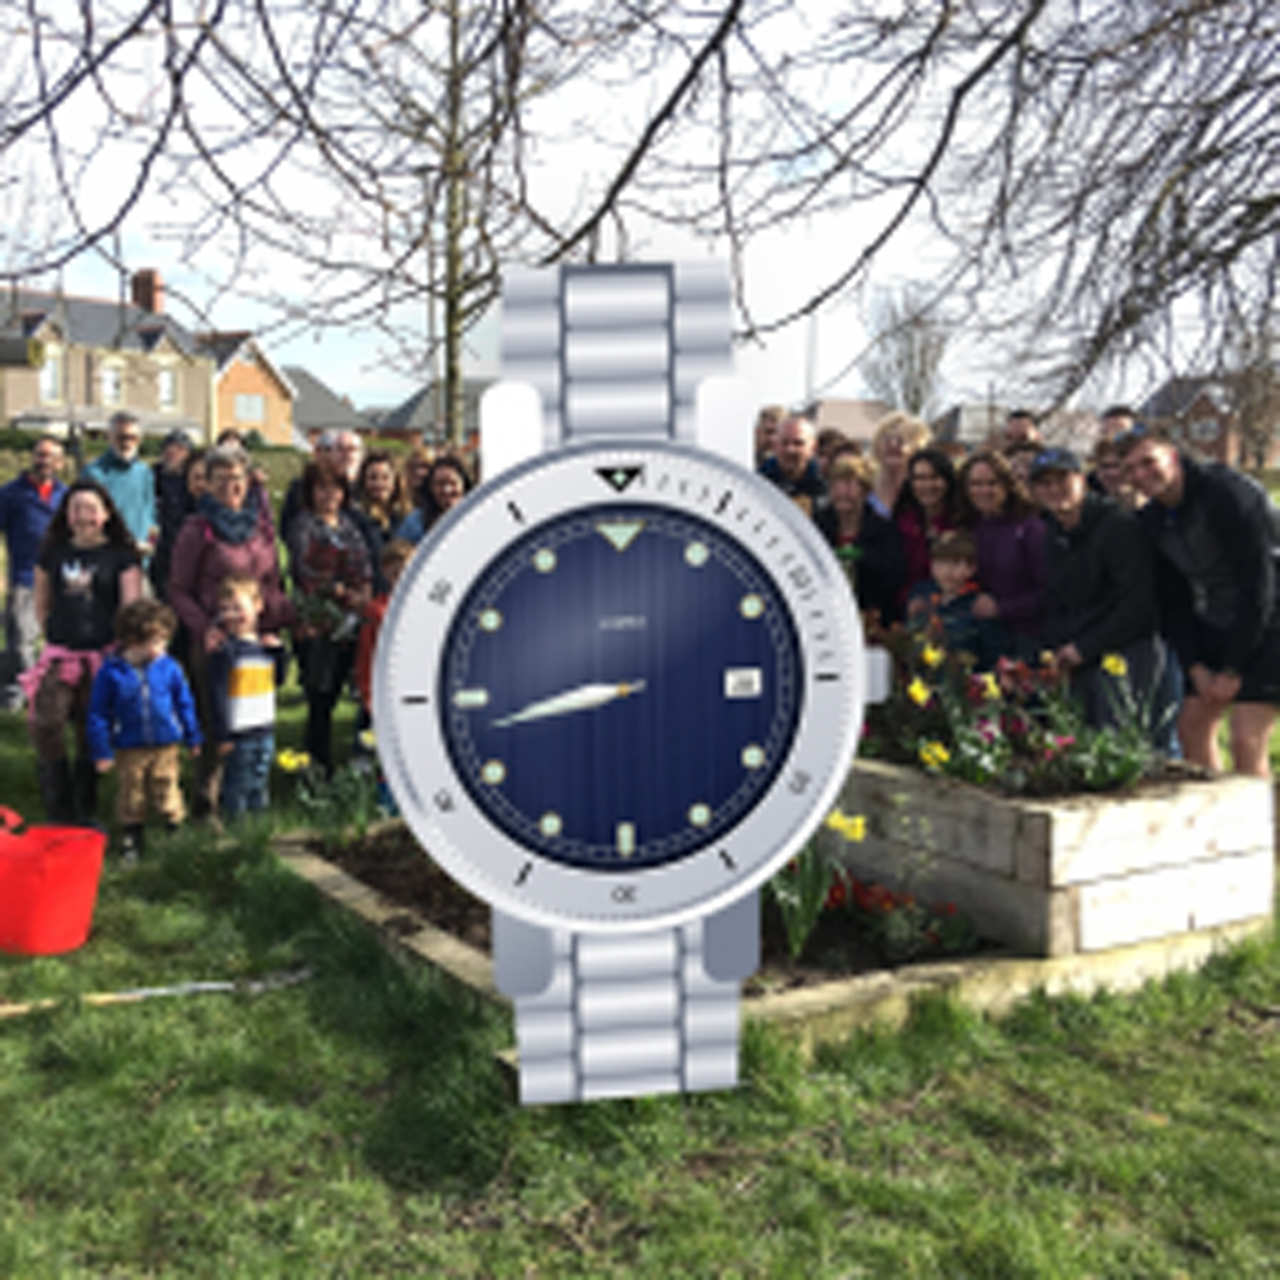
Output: 8.43
